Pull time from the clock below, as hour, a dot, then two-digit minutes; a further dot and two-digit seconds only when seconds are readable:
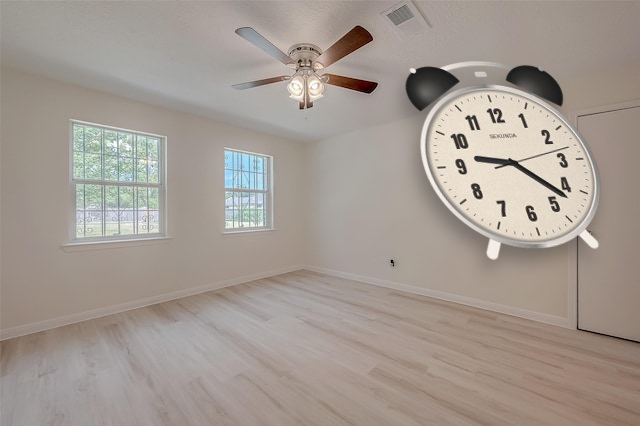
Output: 9.22.13
